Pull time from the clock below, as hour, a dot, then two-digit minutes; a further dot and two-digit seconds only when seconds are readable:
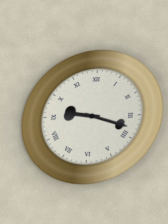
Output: 9.18
